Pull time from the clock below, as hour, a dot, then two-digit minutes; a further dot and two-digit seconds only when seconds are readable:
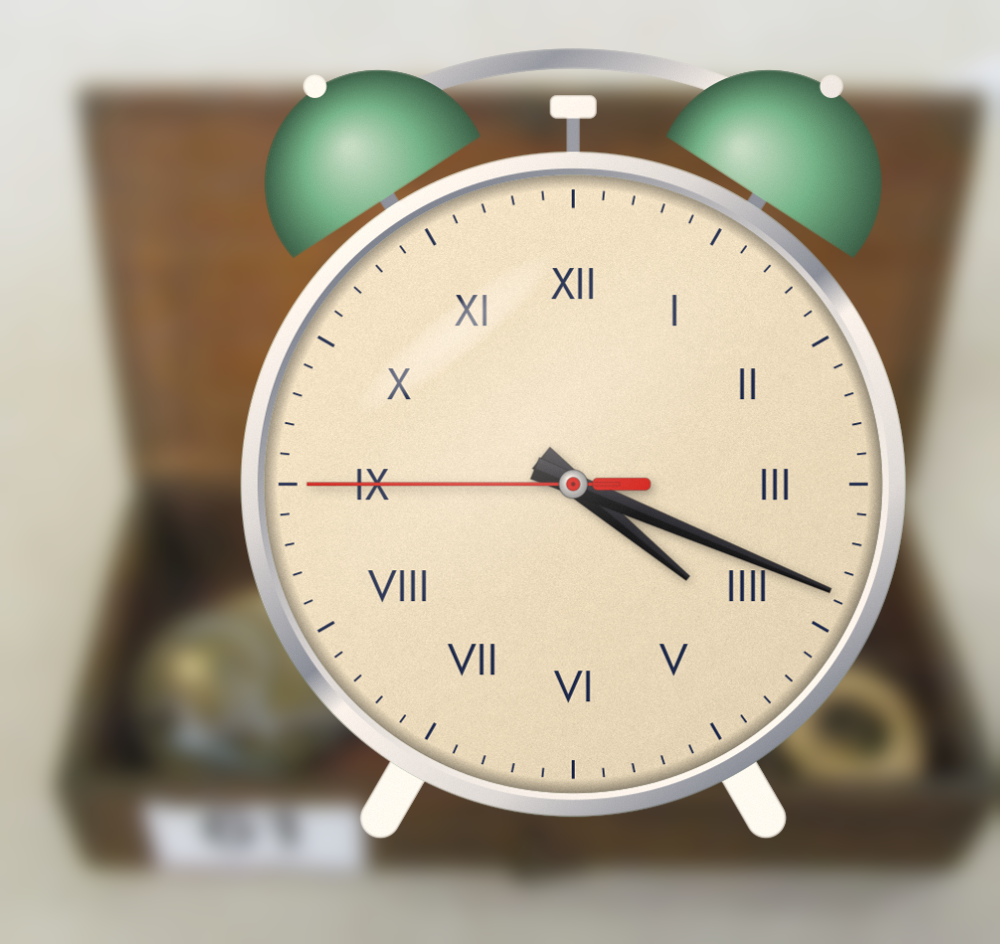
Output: 4.18.45
